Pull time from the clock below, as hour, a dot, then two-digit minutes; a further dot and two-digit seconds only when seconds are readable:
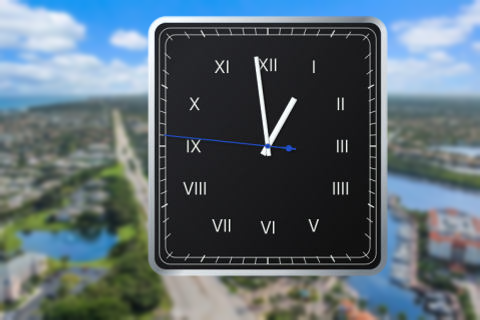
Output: 12.58.46
